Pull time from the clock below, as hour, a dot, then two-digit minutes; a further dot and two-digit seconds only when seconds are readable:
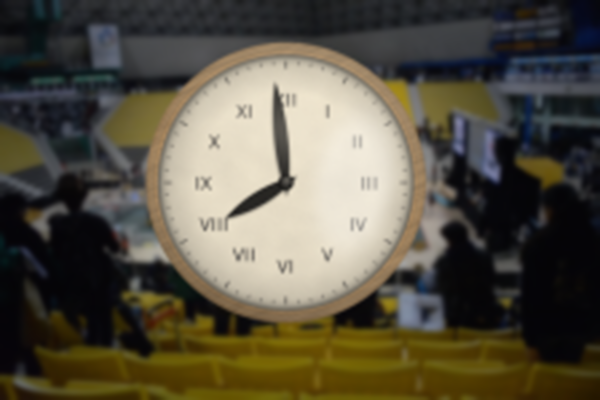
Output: 7.59
